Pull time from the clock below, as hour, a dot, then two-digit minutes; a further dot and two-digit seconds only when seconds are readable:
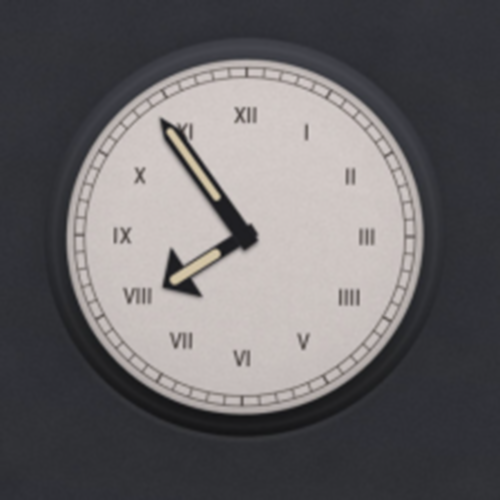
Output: 7.54
